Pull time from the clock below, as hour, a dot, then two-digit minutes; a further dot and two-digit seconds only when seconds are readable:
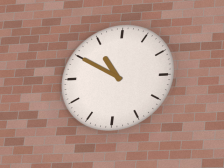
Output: 10.50
